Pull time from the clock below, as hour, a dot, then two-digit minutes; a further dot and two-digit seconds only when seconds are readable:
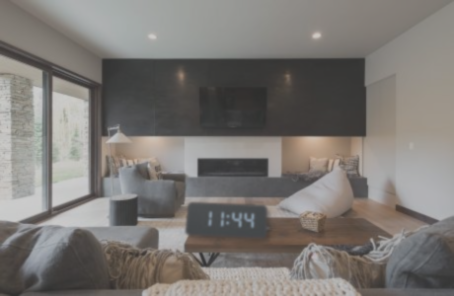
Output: 11.44
